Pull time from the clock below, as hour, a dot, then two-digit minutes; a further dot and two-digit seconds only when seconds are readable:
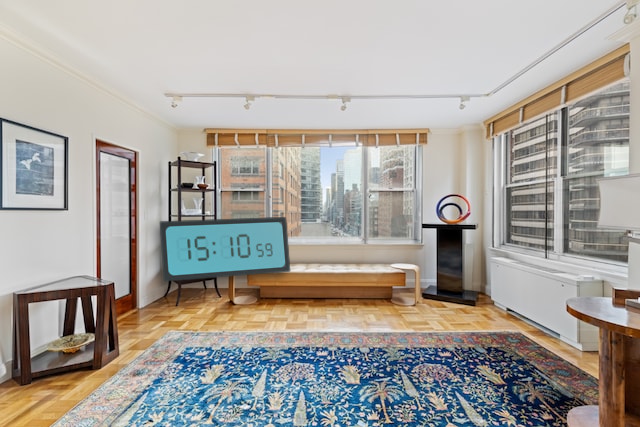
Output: 15.10.59
